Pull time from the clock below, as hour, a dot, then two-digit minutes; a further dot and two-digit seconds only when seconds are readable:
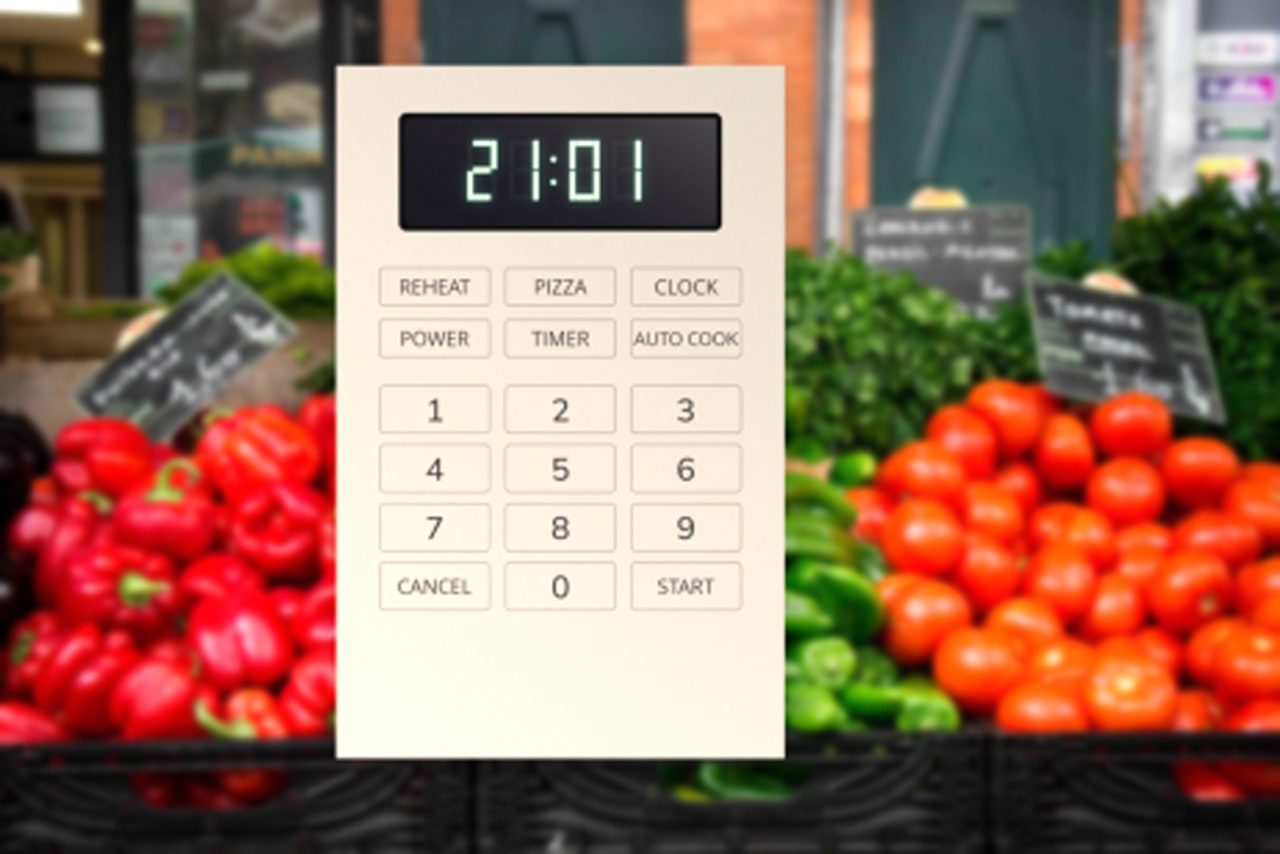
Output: 21.01
